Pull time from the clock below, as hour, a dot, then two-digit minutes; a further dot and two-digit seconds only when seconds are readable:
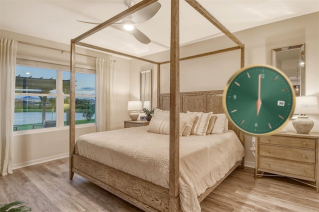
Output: 5.59
